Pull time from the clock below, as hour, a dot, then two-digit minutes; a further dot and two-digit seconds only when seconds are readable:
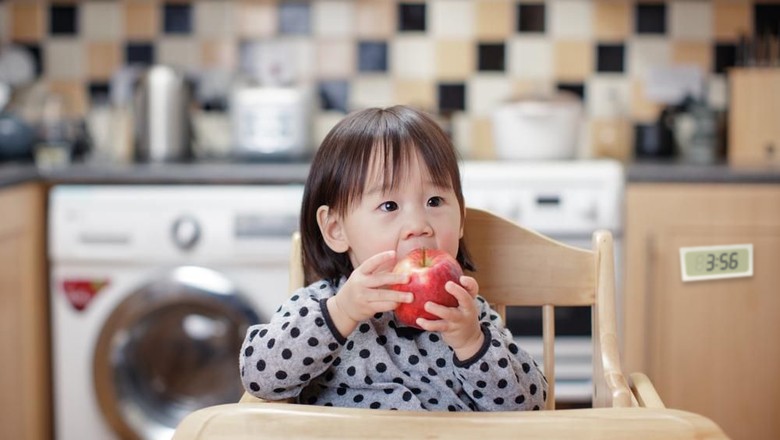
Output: 3.56
